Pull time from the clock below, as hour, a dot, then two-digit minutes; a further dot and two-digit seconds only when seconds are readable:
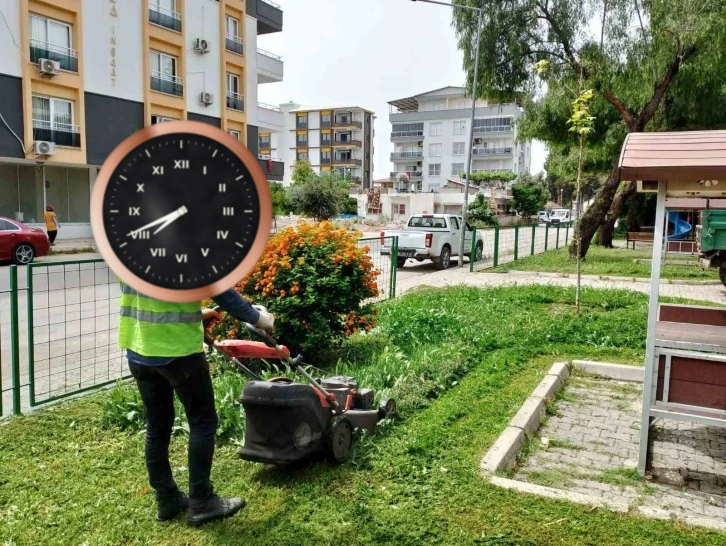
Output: 7.41
